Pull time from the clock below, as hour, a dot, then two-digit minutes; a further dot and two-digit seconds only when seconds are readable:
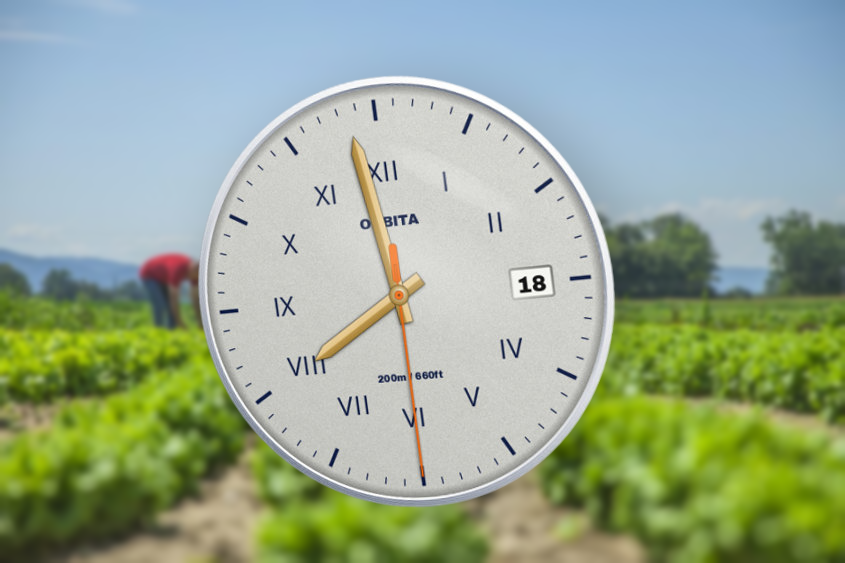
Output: 7.58.30
